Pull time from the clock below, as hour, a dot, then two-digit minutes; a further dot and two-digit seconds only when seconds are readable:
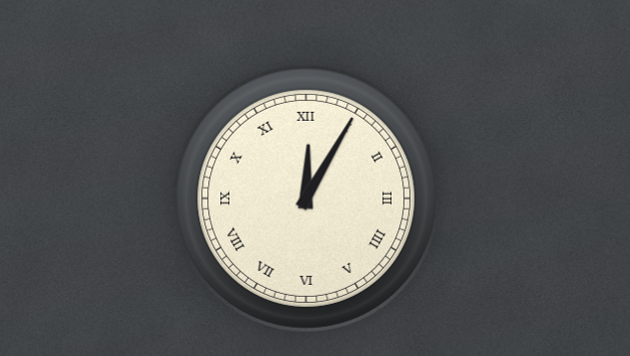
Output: 12.05
